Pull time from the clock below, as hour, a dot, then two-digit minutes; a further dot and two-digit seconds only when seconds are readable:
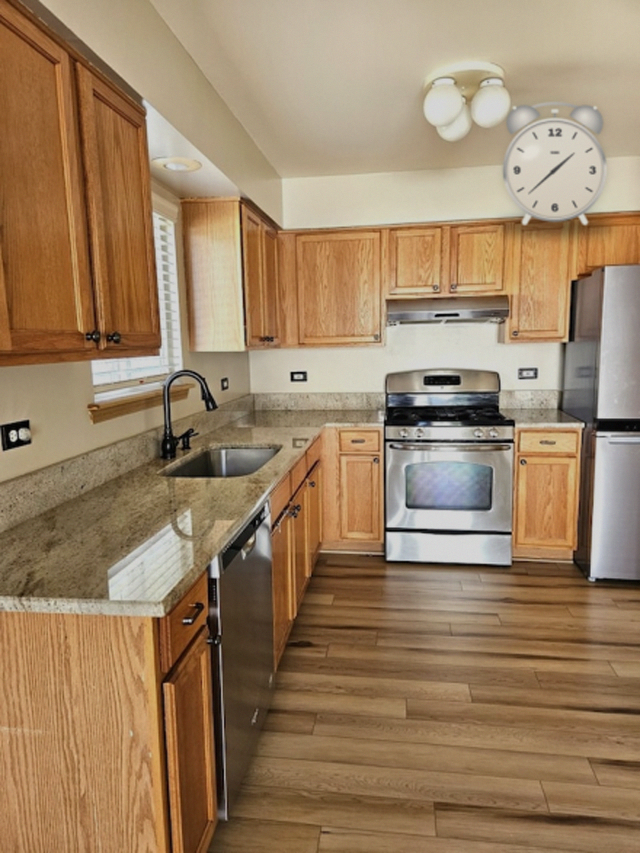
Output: 1.38
